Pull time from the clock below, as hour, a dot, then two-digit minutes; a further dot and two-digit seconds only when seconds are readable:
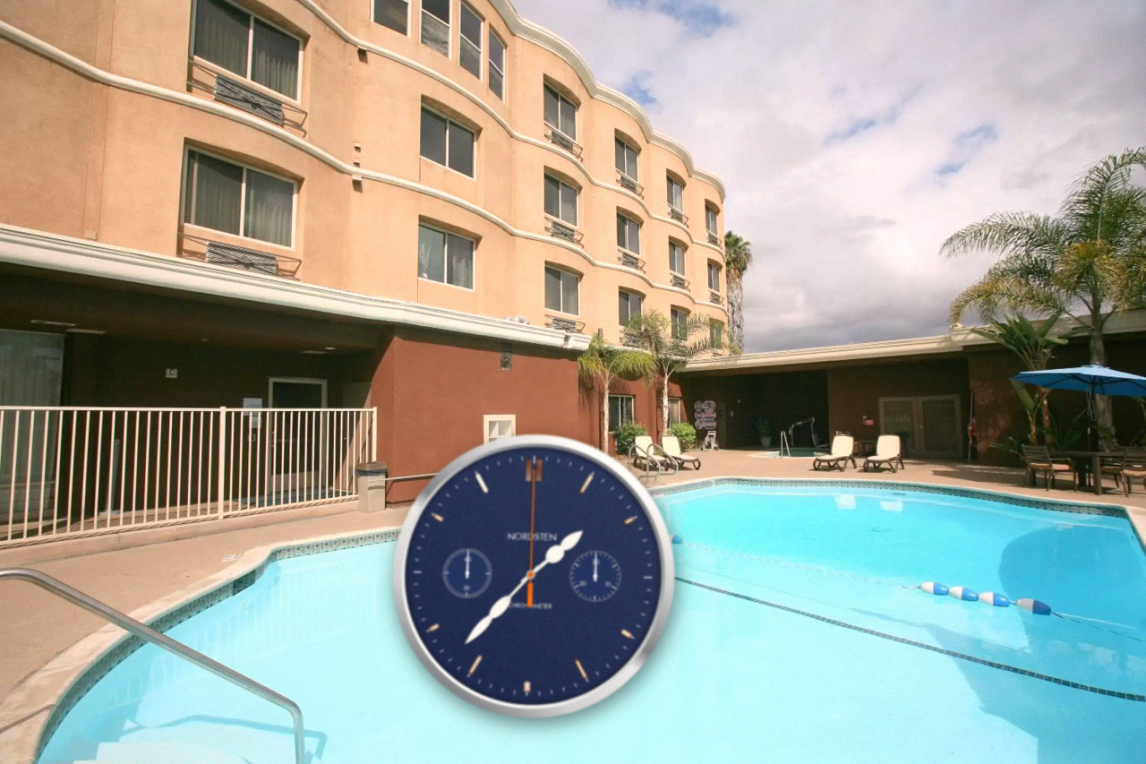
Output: 1.37
